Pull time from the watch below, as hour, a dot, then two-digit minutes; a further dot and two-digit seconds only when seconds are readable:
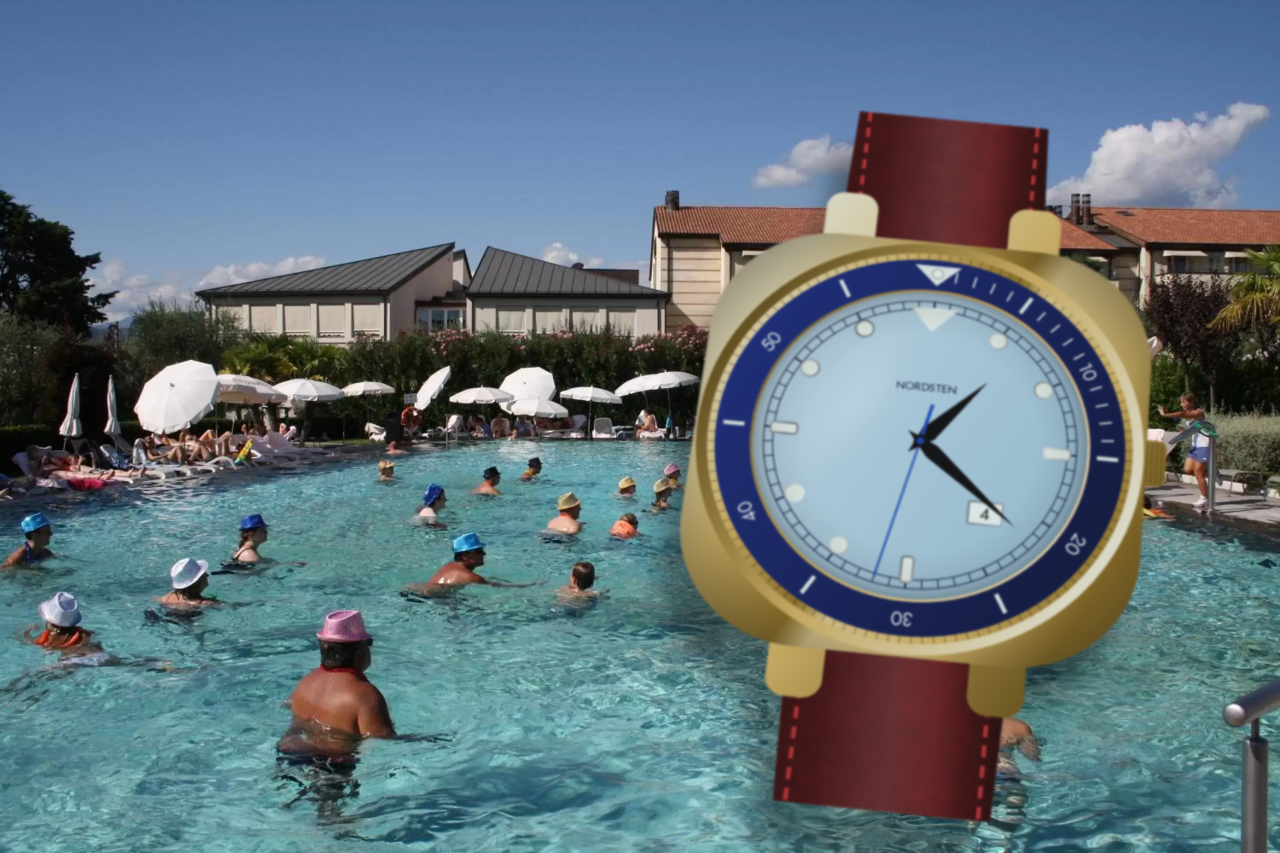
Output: 1.21.32
